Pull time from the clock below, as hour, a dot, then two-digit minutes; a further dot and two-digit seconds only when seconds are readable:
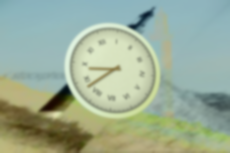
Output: 9.43
